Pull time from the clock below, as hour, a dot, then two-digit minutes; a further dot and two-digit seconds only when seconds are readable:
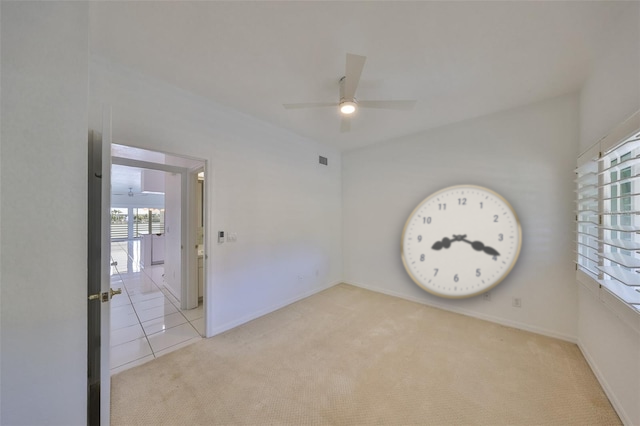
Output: 8.19
